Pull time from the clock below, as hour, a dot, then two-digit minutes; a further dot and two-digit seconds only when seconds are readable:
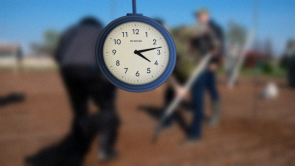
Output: 4.13
